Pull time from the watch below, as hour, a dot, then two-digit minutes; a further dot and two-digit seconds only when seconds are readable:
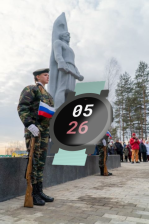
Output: 5.26
